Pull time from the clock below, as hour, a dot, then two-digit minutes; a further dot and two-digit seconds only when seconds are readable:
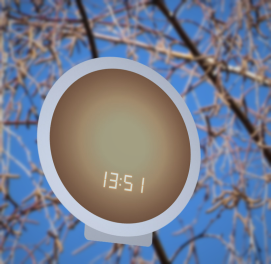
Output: 13.51
